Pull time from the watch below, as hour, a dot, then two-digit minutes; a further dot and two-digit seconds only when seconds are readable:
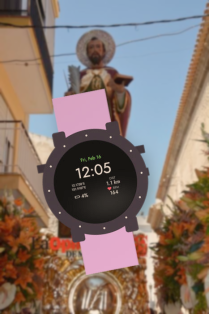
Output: 12.05
